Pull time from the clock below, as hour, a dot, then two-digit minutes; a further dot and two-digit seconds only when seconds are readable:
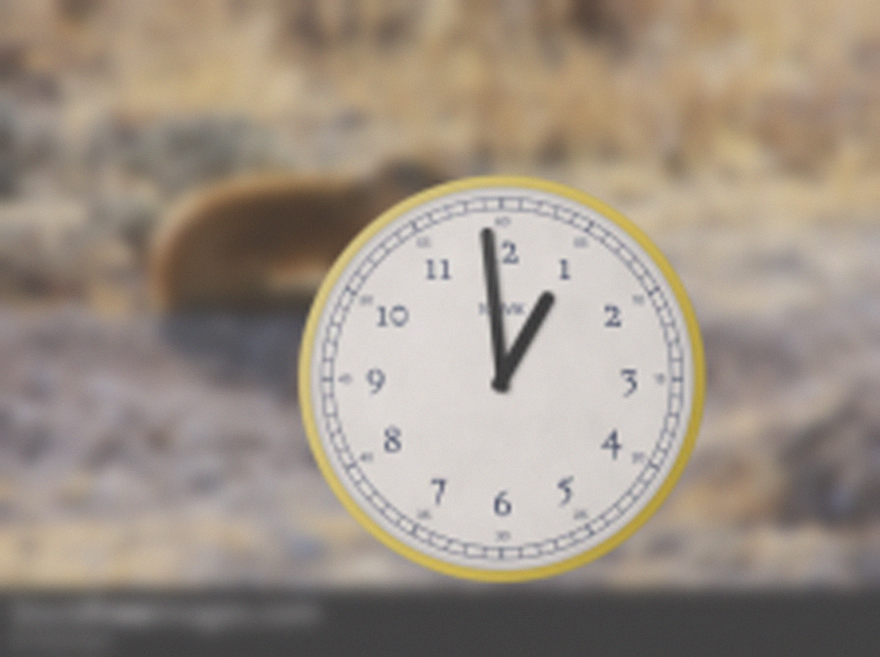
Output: 12.59
